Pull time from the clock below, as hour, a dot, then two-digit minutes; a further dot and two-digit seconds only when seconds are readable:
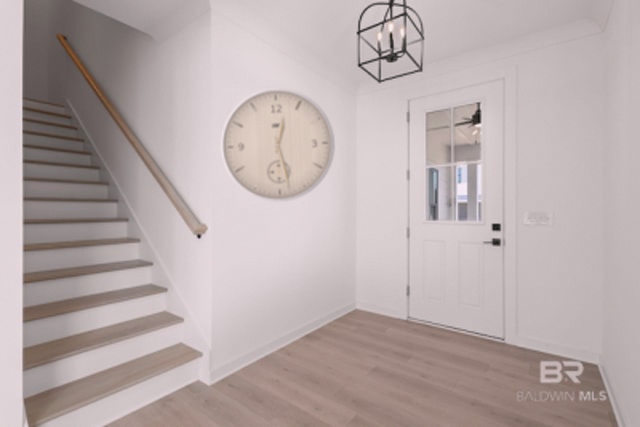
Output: 12.28
